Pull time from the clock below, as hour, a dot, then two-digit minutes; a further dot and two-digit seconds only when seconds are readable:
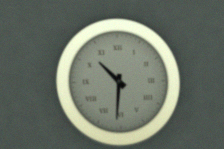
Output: 10.31
